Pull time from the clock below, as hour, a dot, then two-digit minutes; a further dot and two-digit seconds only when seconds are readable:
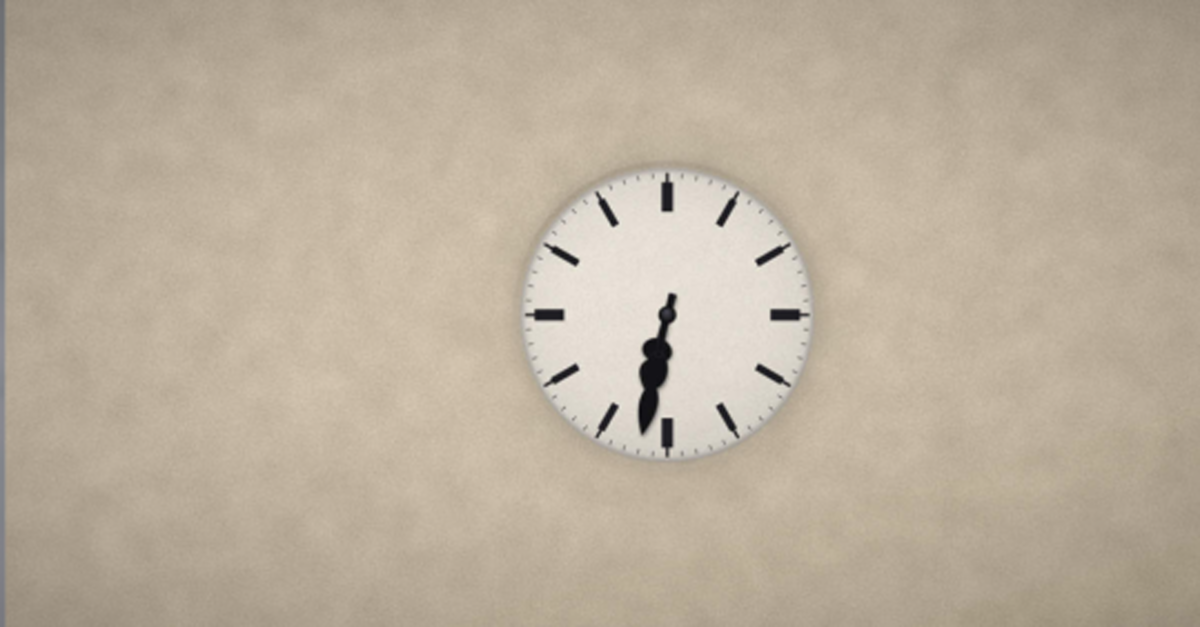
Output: 6.32
